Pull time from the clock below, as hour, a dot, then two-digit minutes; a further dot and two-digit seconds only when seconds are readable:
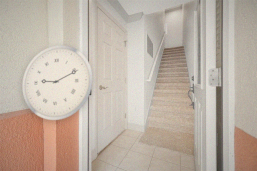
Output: 9.11
